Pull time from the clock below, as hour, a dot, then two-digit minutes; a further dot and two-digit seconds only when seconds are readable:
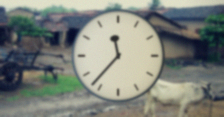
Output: 11.37
